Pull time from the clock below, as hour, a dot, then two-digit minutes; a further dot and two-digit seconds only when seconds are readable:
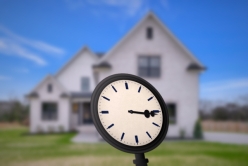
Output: 3.16
